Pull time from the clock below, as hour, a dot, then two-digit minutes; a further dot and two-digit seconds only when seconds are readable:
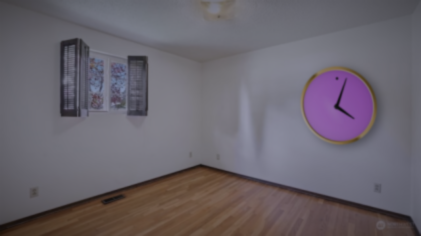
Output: 4.03
